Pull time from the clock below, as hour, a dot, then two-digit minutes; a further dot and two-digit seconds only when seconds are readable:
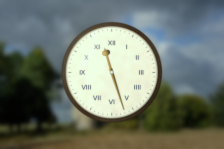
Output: 11.27
